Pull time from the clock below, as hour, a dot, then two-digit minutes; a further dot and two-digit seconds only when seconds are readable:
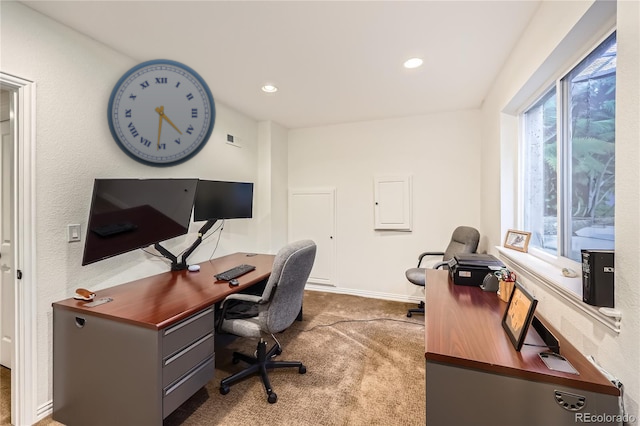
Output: 4.31
